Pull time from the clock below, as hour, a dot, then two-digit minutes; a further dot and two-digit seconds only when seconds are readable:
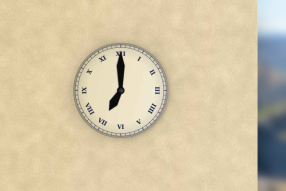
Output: 7.00
